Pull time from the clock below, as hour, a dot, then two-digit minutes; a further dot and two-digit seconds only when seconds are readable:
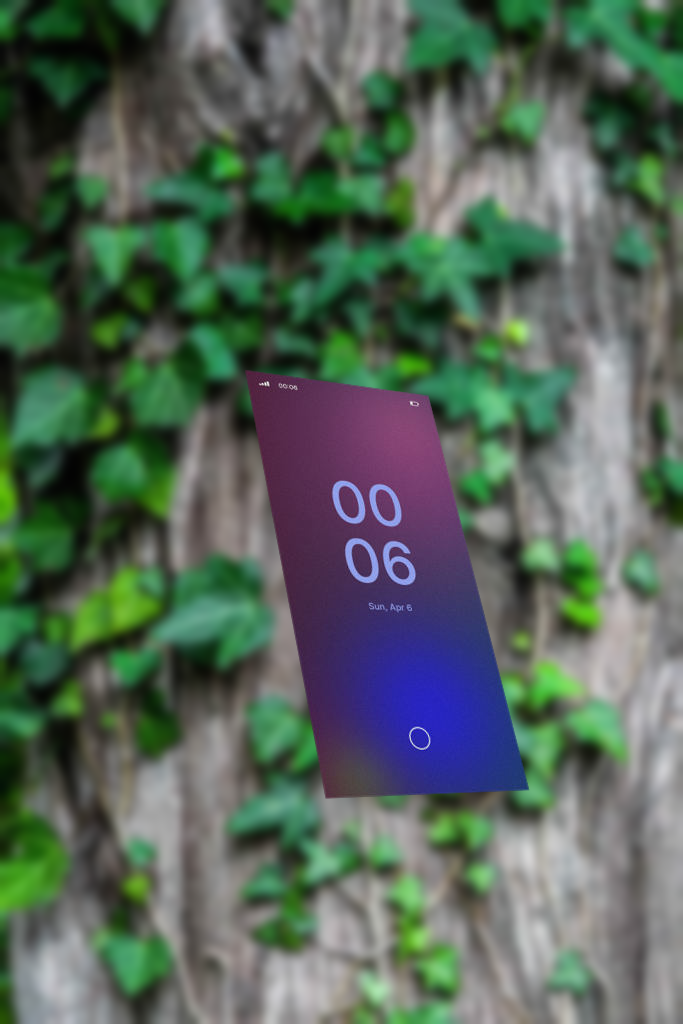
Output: 0.06
